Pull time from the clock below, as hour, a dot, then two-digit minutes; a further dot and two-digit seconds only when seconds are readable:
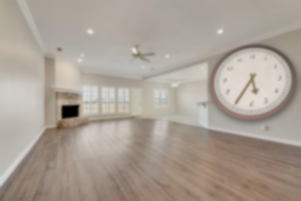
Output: 5.35
